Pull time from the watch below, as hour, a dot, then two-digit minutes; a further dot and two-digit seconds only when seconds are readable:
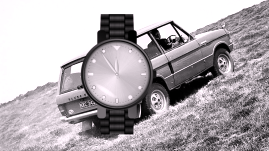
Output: 11.54
